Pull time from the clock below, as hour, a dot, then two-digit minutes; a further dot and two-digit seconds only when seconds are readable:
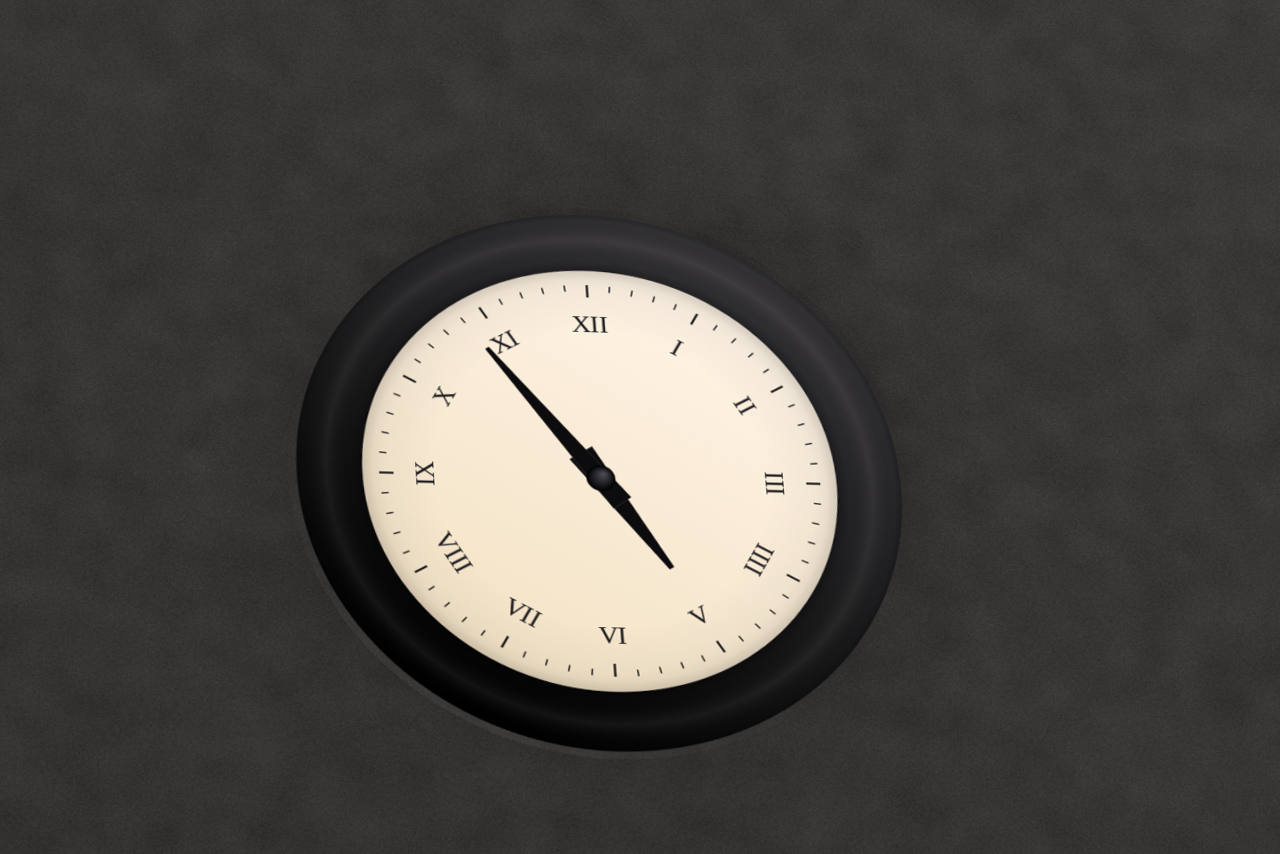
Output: 4.54
